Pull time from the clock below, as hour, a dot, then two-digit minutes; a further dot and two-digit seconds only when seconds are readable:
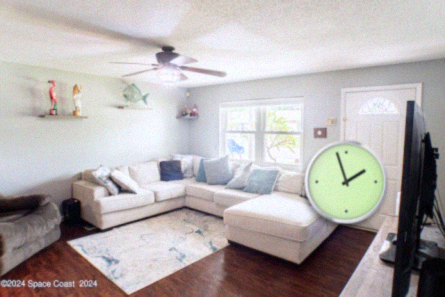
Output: 1.57
